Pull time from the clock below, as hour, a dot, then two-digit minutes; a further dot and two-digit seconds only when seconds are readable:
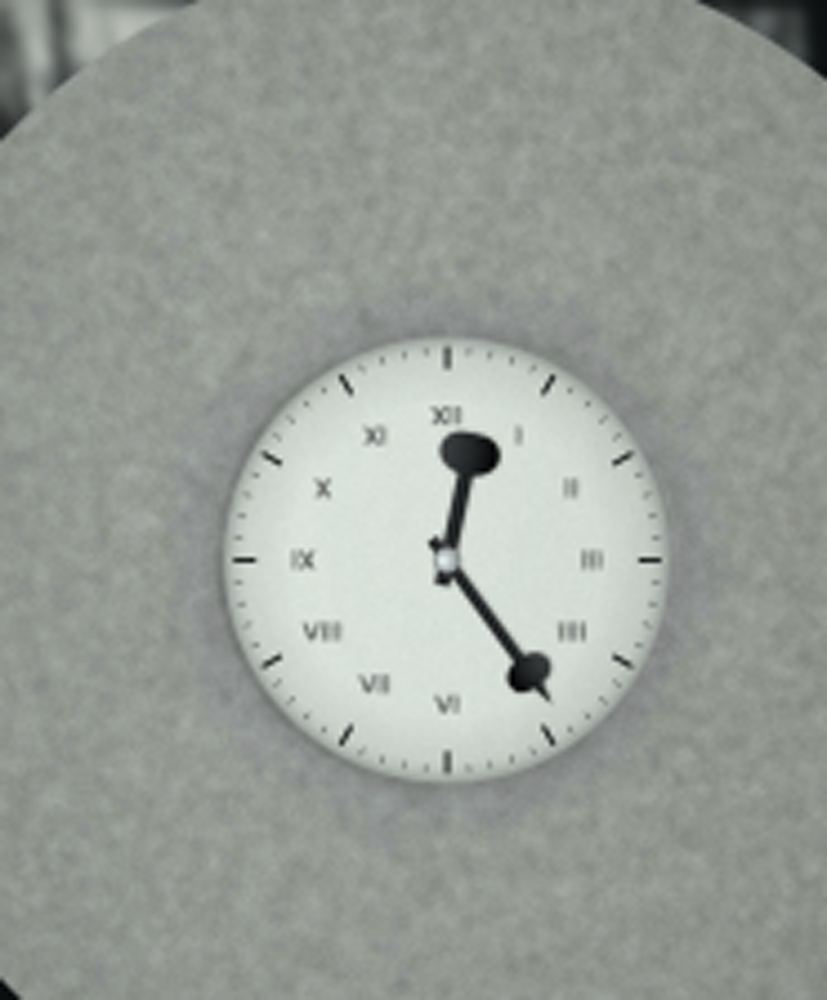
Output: 12.24
